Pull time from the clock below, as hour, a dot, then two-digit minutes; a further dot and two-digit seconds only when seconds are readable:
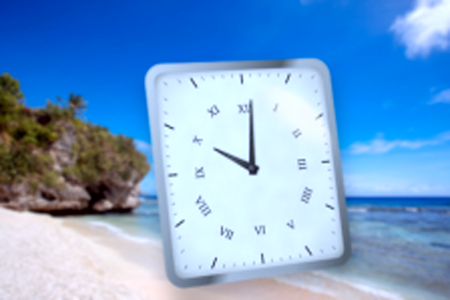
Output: 10.01
